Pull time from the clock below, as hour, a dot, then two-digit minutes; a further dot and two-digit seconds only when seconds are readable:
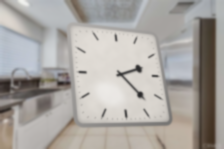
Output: 2.23
